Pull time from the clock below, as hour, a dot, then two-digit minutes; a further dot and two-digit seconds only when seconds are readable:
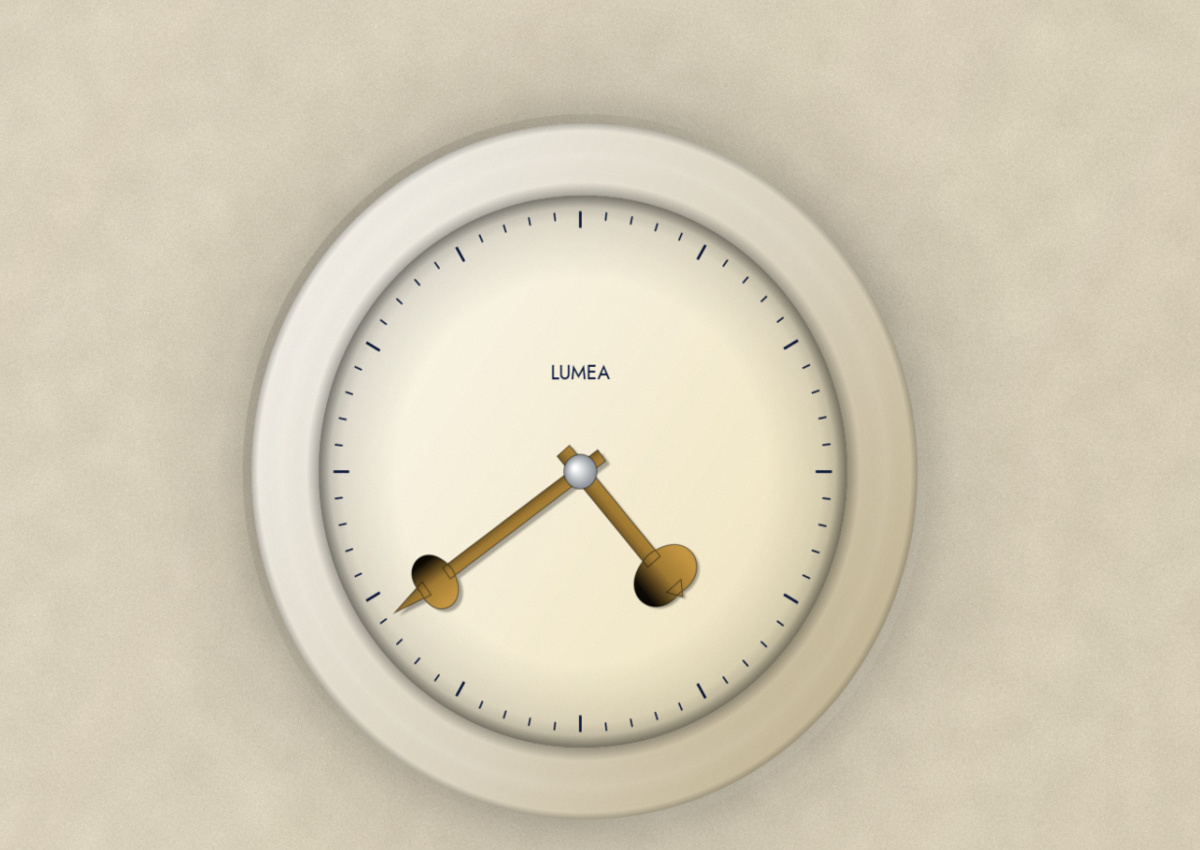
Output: 4.39
